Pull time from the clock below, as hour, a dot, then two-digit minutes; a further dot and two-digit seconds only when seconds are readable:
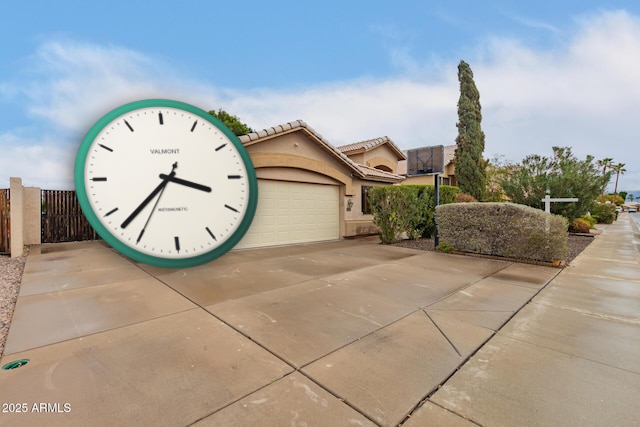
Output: 3.37.35
